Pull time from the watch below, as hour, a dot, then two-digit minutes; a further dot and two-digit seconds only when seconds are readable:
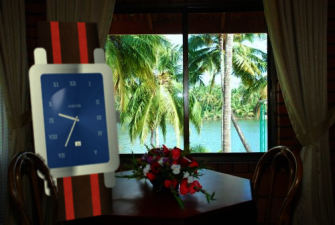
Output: 9.35
